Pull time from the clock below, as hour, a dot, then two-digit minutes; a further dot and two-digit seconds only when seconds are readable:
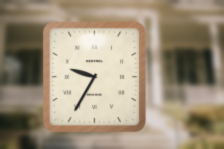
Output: 9.35
